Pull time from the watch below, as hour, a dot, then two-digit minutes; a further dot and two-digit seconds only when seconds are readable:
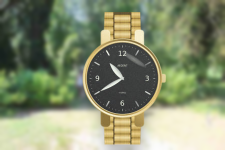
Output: 10.40
